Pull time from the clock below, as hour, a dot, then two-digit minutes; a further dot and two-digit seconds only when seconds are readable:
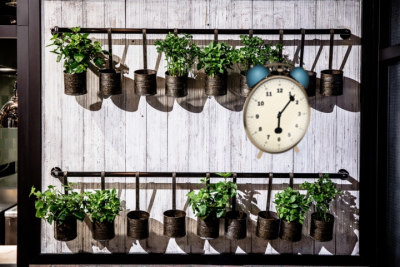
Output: 6.07
